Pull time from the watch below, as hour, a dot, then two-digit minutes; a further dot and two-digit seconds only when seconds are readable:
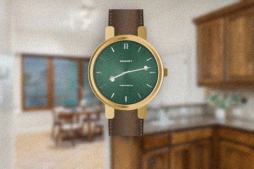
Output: 8.13
